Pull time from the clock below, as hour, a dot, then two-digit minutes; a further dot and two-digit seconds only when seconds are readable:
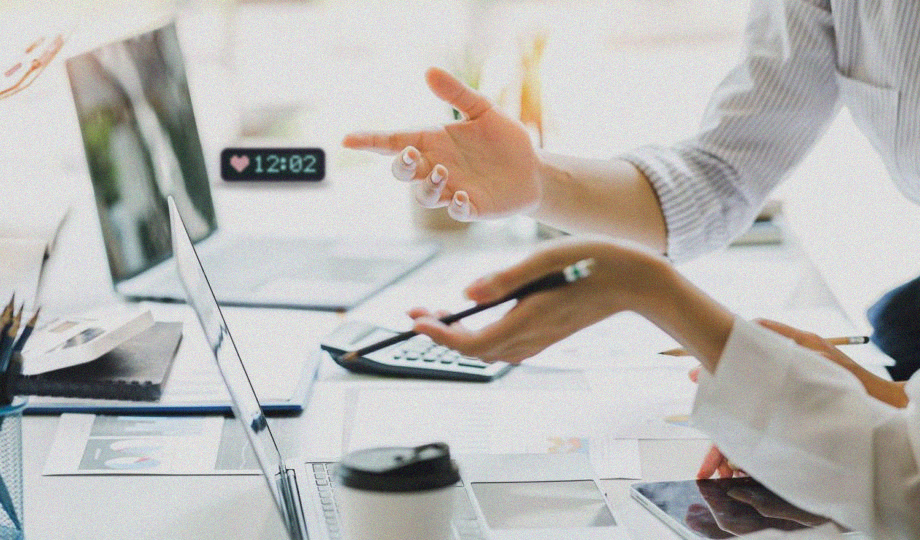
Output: 12.02
